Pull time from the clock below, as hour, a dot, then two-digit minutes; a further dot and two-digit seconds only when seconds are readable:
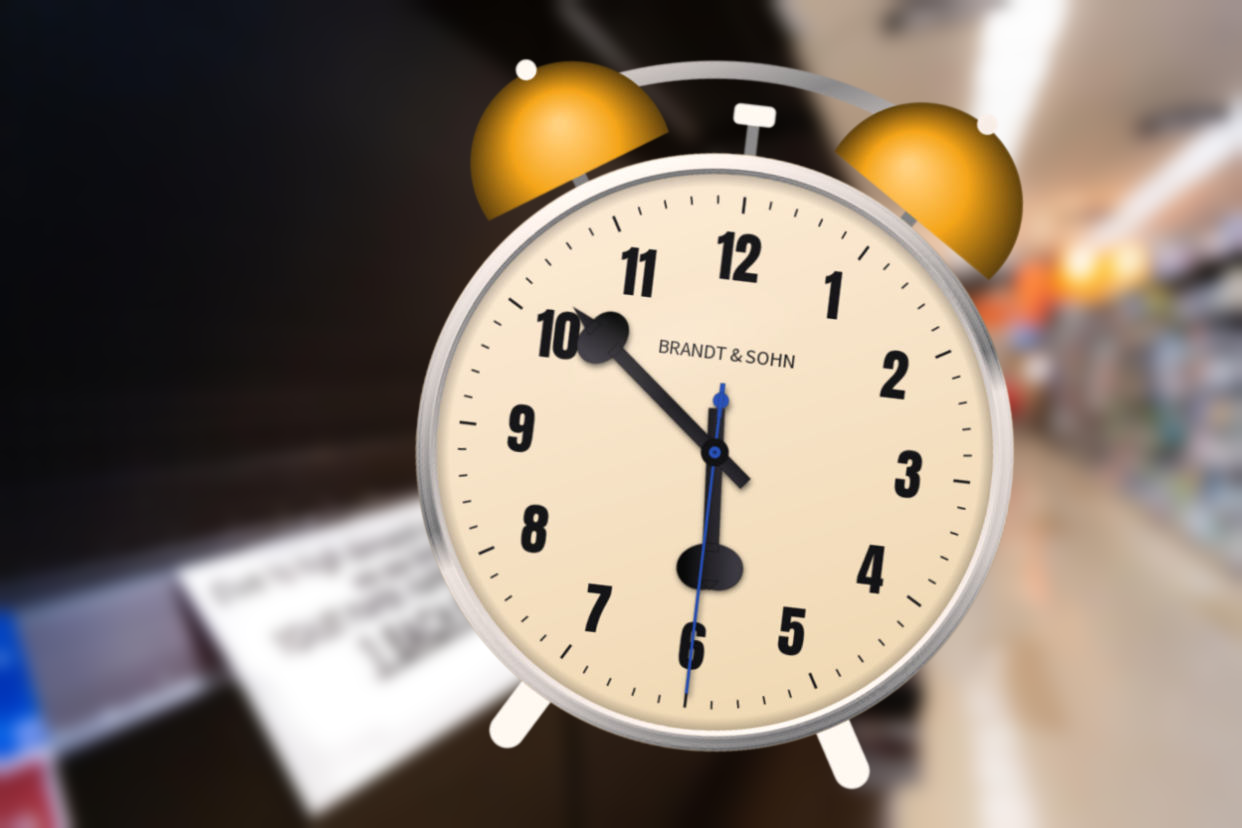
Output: 5.51.30
